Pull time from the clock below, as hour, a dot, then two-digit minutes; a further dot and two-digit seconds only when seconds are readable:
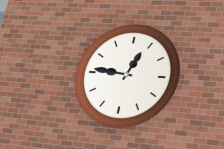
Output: 12.46
